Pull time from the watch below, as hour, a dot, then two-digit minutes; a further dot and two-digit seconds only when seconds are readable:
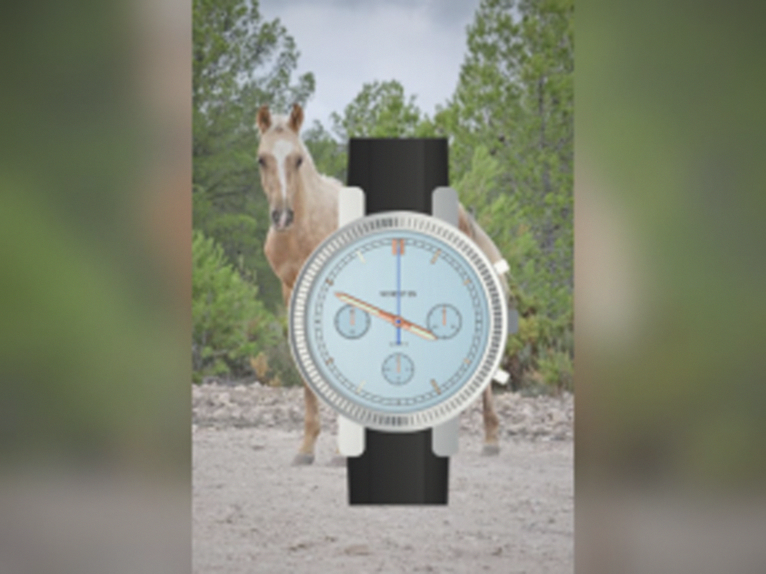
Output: 3.49
